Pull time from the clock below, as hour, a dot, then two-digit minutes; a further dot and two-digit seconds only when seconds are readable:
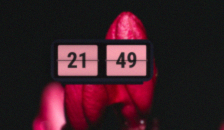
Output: 21.49
